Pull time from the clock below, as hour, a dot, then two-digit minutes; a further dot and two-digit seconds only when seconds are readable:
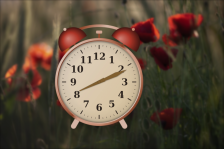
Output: 8.11
